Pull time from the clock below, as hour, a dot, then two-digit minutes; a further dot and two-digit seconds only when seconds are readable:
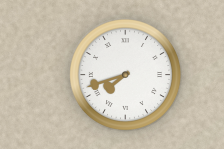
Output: 7.42
